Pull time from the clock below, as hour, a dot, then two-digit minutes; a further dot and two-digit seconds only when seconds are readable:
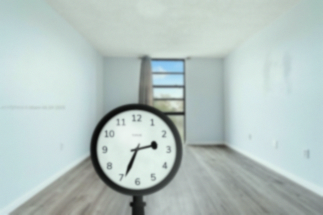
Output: 2.34
